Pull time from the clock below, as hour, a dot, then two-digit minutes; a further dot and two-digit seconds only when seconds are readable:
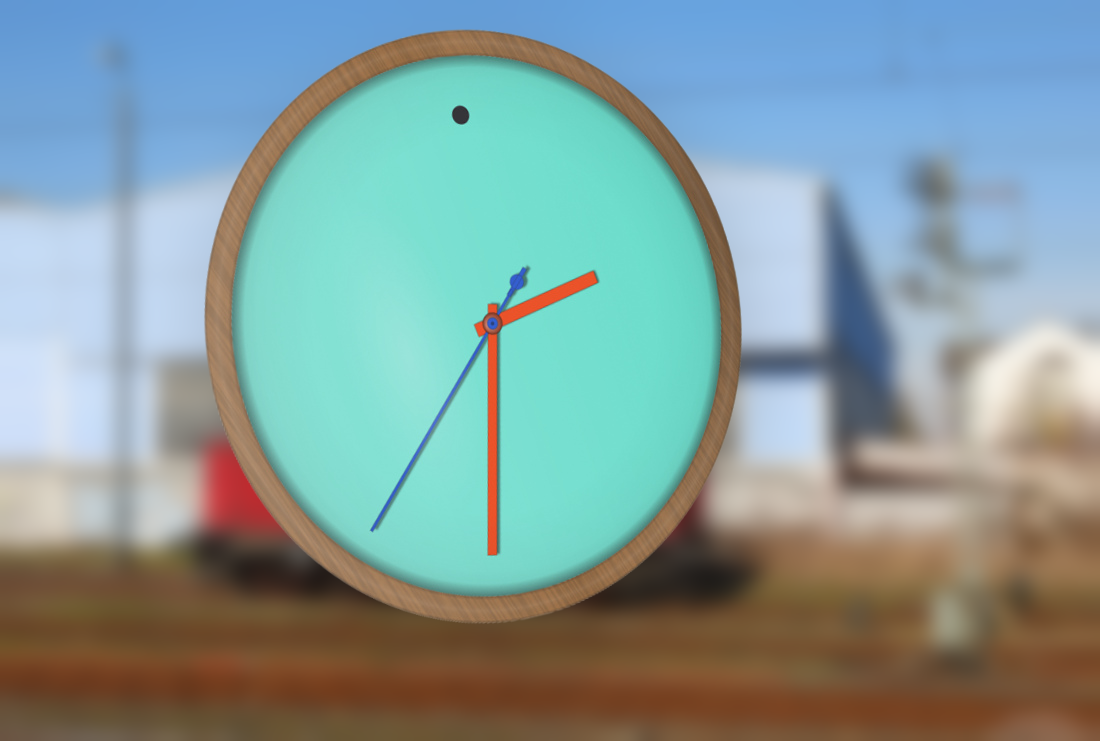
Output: 2.31.37
